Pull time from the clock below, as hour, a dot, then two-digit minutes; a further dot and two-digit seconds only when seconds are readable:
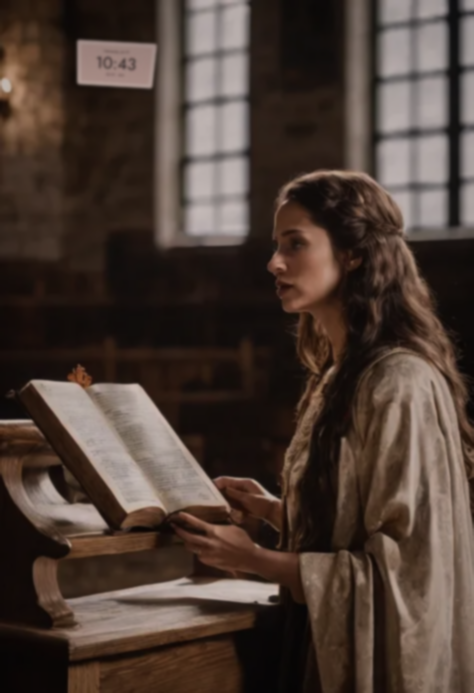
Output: 10.43
